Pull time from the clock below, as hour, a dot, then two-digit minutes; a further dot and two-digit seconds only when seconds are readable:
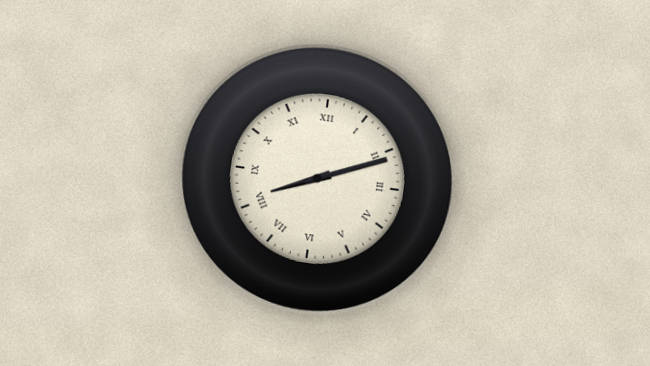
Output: 8.11
